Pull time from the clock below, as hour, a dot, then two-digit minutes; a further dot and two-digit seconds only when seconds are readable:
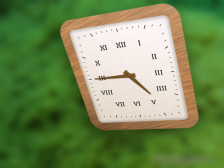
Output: 4.45
